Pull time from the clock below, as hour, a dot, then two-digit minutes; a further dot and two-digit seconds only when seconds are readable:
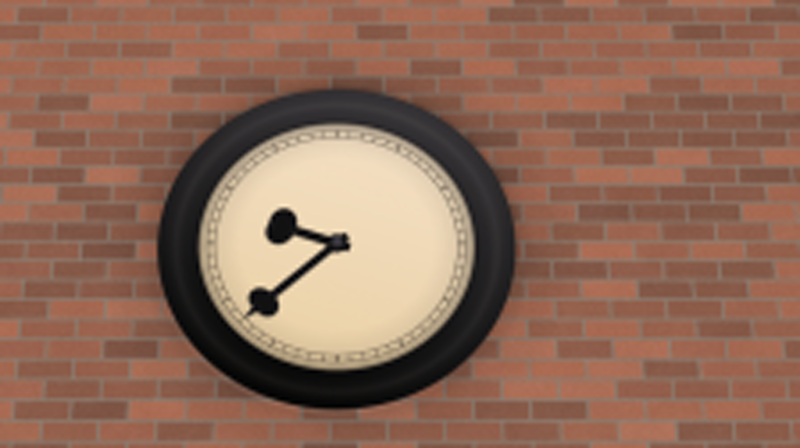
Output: 9.38
